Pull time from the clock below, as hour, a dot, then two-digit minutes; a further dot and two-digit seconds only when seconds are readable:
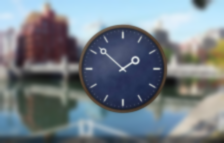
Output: 1.52
